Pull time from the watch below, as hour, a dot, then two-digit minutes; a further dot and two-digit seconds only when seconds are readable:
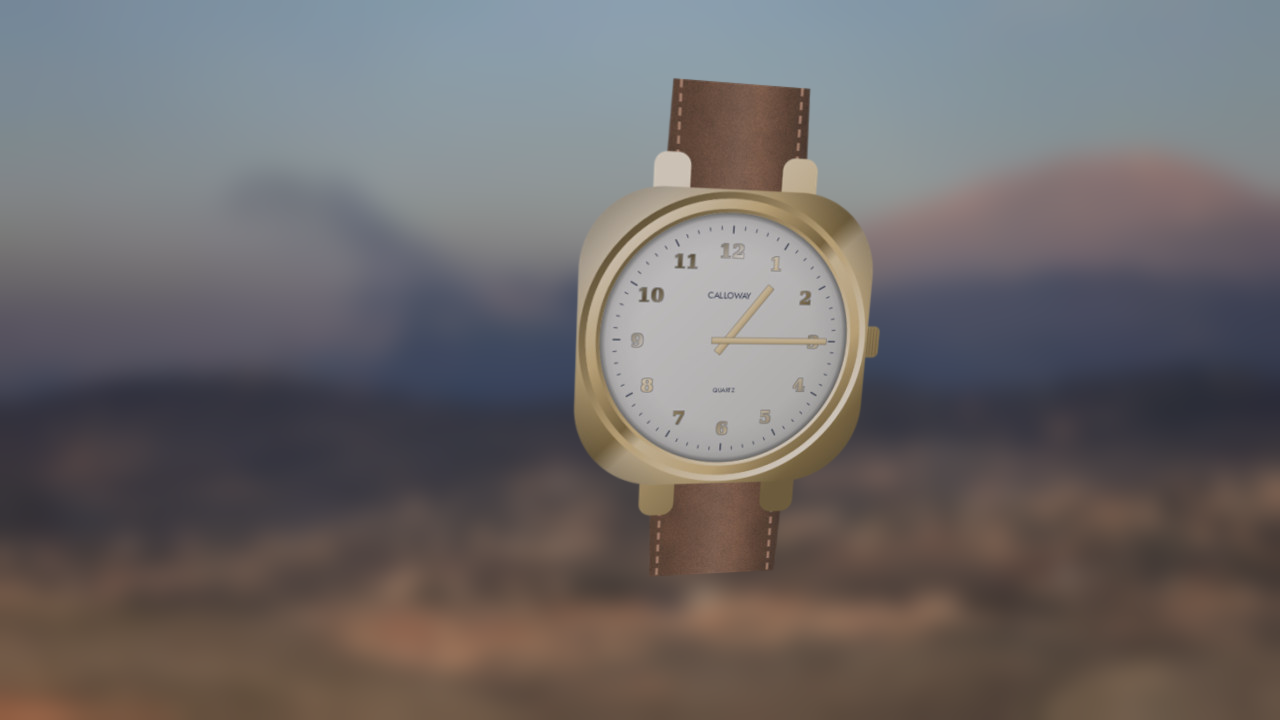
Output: 1.15
